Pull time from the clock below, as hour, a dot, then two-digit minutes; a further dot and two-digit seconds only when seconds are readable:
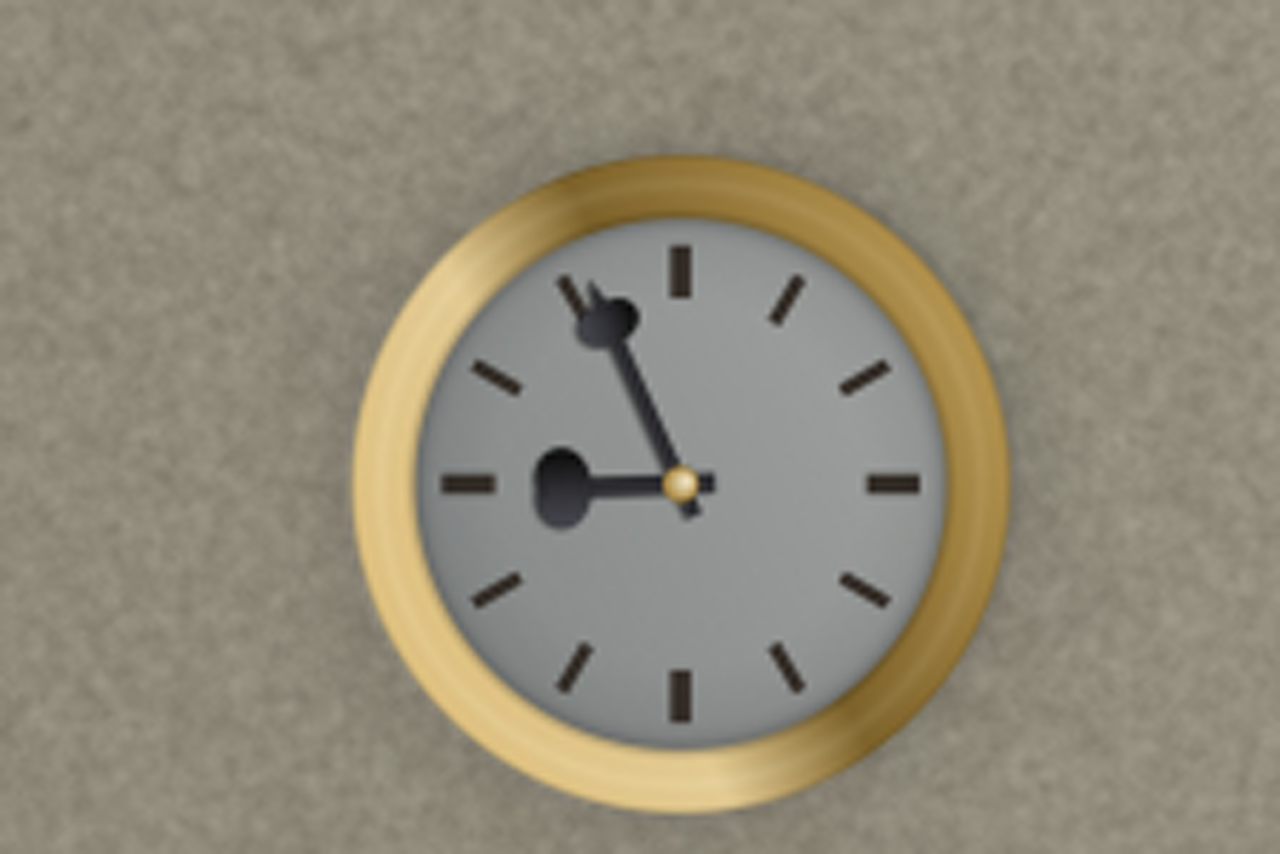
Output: 8.56
